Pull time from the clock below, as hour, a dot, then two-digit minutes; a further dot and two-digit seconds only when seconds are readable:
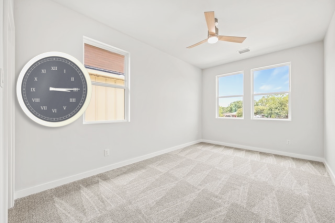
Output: 3.15
